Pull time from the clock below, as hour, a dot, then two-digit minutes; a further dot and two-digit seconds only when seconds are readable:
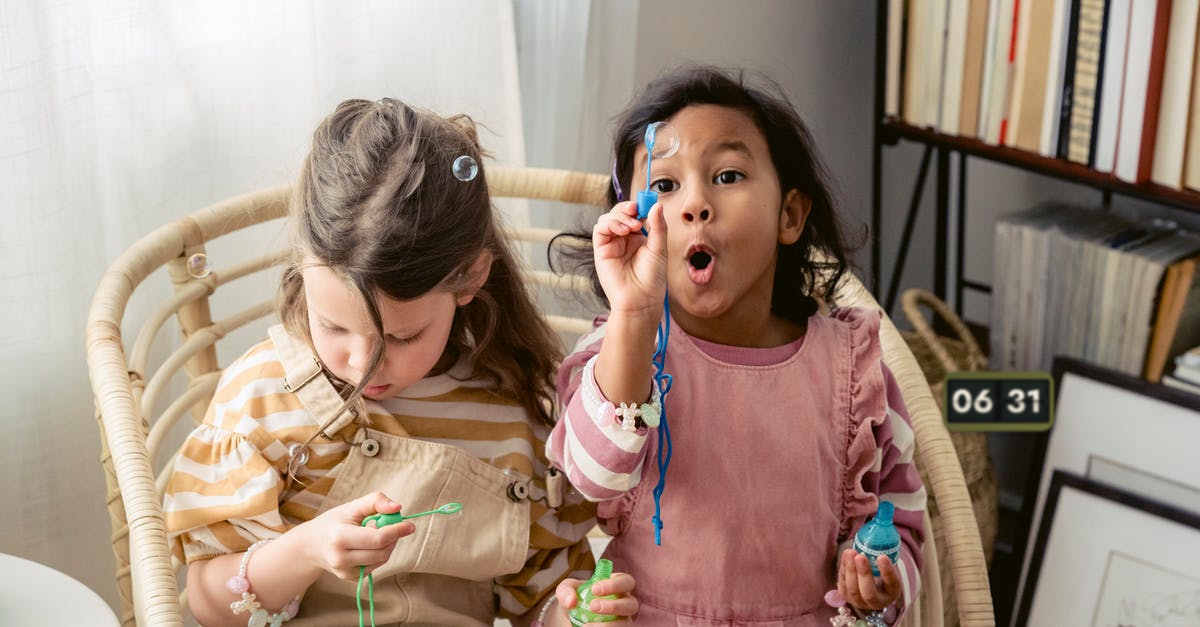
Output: 6.31
